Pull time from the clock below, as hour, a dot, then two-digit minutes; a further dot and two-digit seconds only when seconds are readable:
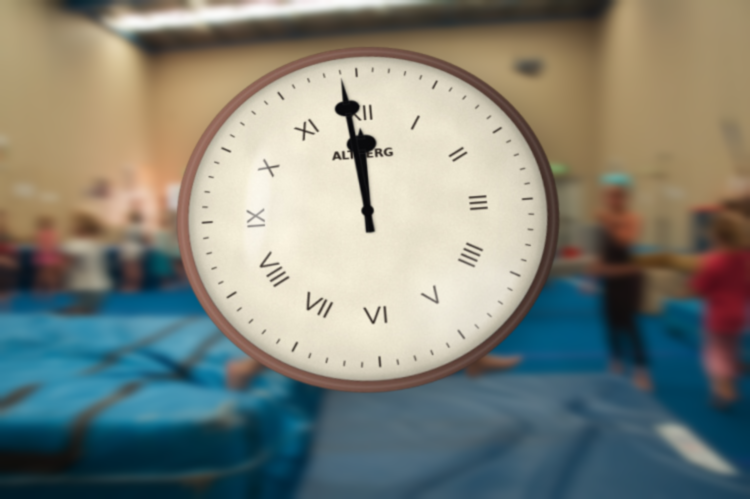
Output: 11.59
